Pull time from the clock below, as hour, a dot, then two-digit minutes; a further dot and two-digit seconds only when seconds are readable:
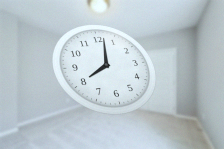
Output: 8.02
